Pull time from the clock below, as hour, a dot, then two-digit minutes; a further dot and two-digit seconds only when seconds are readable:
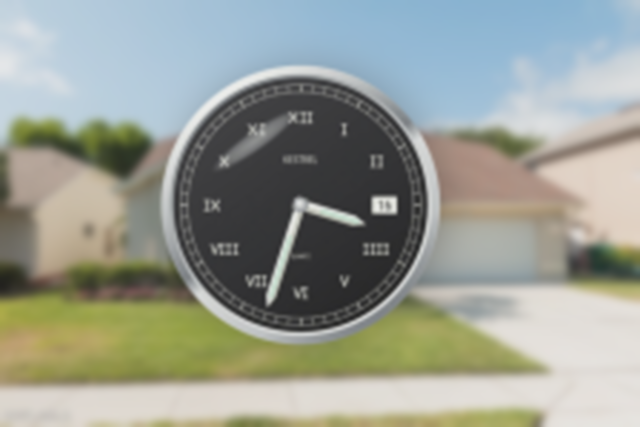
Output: 3.33
